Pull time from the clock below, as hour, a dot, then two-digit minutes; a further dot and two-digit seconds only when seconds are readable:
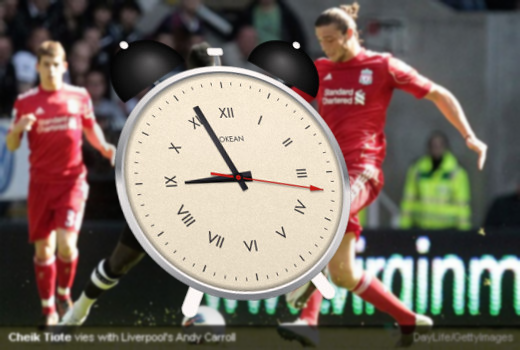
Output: 8.56.17
